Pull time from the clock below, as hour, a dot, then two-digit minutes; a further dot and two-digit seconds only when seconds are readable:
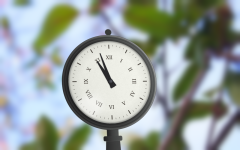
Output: 10.57
